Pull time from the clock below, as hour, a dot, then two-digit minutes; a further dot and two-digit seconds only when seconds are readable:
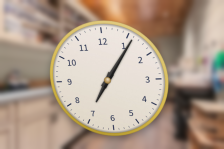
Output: 7.06
